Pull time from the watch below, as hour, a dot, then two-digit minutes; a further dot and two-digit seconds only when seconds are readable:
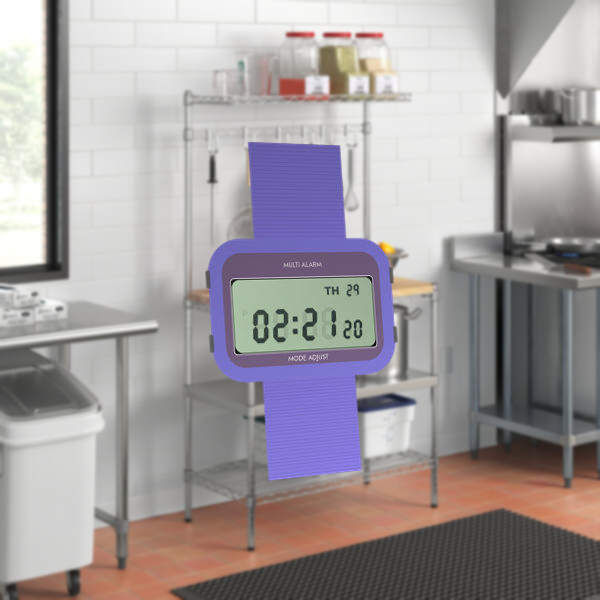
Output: 2.21.20
